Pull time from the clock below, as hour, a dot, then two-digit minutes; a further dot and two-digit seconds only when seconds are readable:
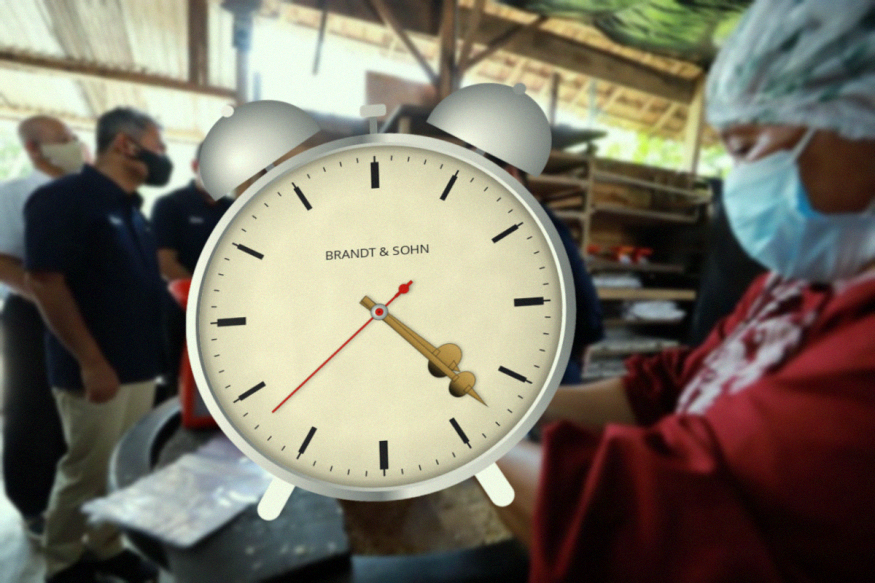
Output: 4.22.38
